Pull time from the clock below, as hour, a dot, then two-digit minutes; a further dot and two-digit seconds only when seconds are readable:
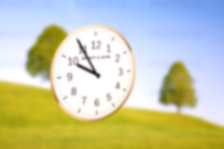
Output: 9.55
